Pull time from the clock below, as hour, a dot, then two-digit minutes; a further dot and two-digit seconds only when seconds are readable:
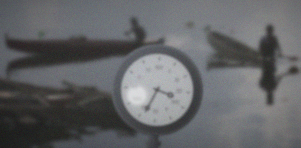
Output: 3.34
